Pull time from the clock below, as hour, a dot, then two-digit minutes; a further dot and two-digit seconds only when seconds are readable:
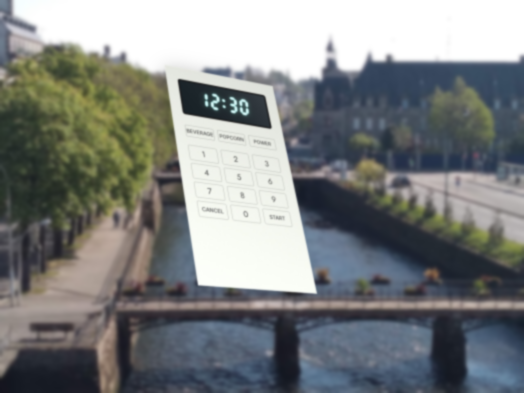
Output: 12.30
